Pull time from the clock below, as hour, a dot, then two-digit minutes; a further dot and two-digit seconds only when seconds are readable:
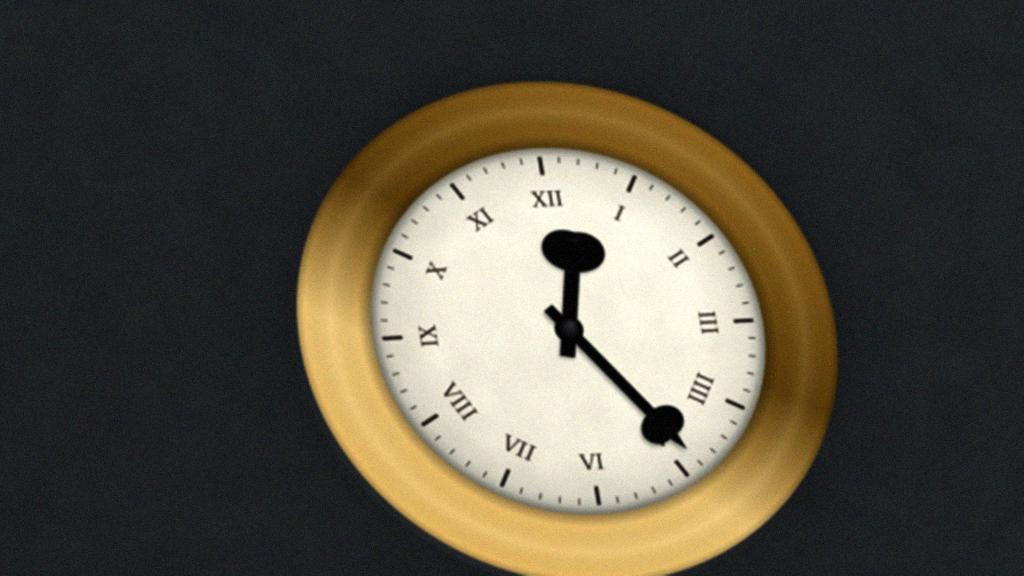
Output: 12.24
